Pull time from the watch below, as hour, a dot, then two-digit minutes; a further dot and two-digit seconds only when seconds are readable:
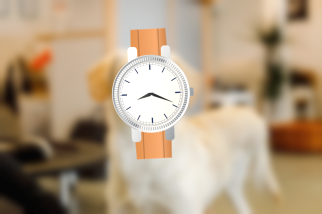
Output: 8.19
